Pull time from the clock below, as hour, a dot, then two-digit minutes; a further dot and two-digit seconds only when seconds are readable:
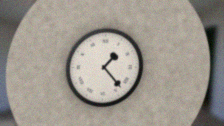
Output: 1.23
